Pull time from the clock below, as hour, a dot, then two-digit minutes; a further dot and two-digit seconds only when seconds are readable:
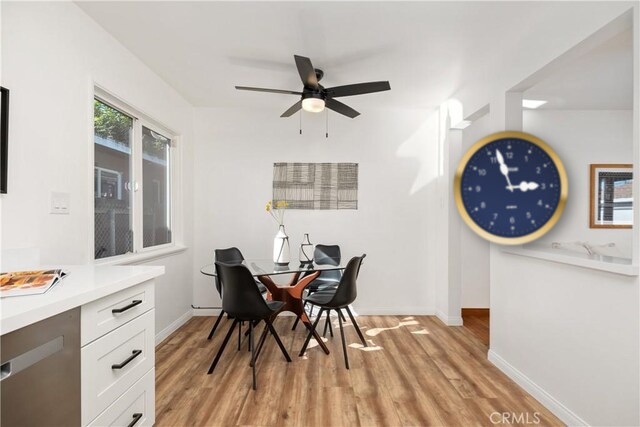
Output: 2.57
